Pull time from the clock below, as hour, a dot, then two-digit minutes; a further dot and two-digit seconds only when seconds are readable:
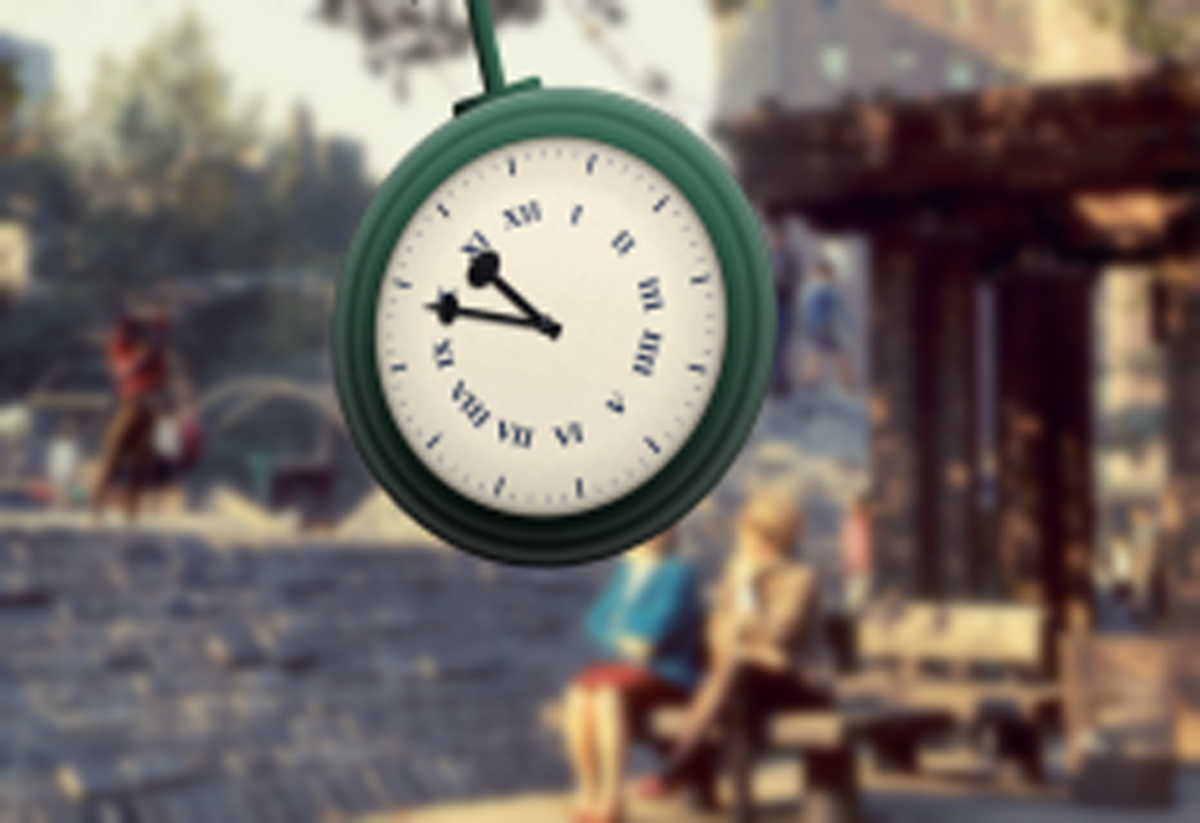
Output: 10.49
